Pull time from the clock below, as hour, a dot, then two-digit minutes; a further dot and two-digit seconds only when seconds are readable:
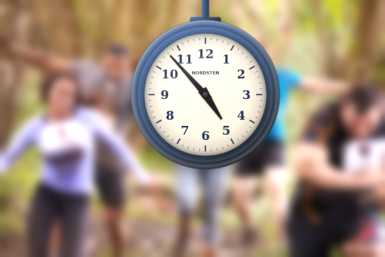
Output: 4.53
